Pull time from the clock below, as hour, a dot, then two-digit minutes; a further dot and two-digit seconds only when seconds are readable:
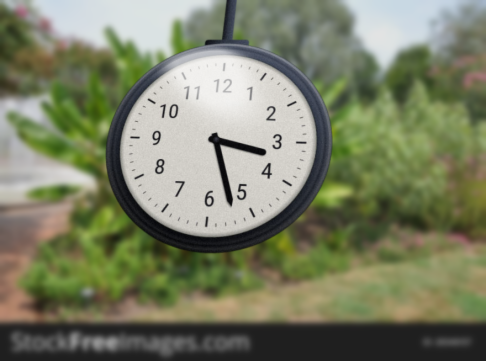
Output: 3.27
